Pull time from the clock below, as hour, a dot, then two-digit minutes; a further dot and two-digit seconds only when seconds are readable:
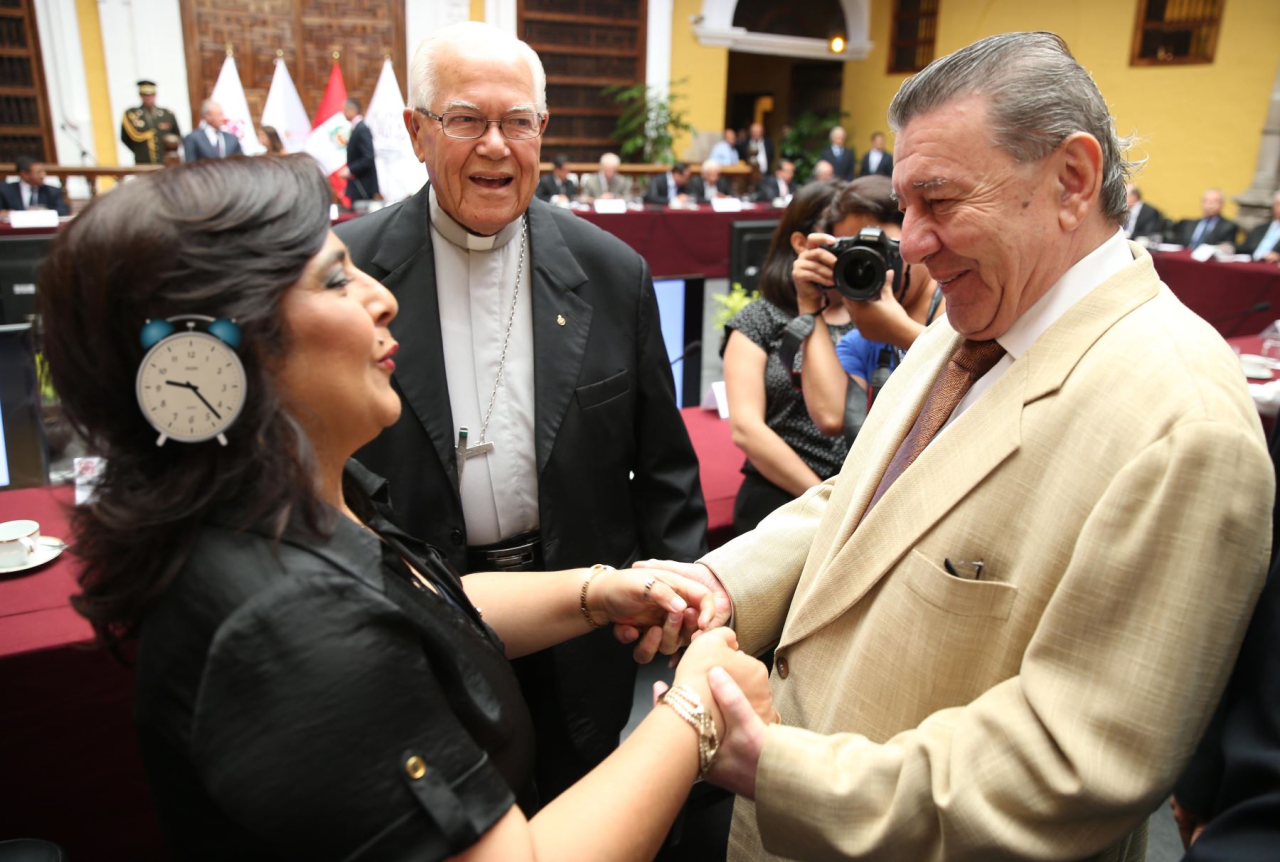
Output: 9.23
